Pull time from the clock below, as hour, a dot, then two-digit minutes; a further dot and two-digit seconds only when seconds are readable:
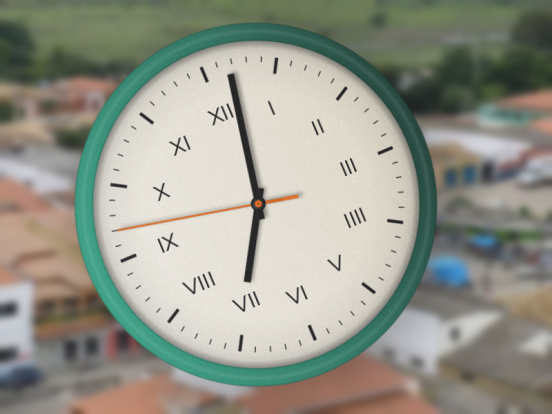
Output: 7.01.47
